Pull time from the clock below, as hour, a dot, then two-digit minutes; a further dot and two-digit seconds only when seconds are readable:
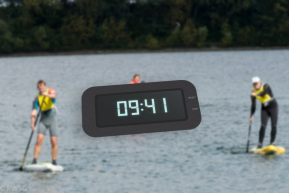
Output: 9.41
